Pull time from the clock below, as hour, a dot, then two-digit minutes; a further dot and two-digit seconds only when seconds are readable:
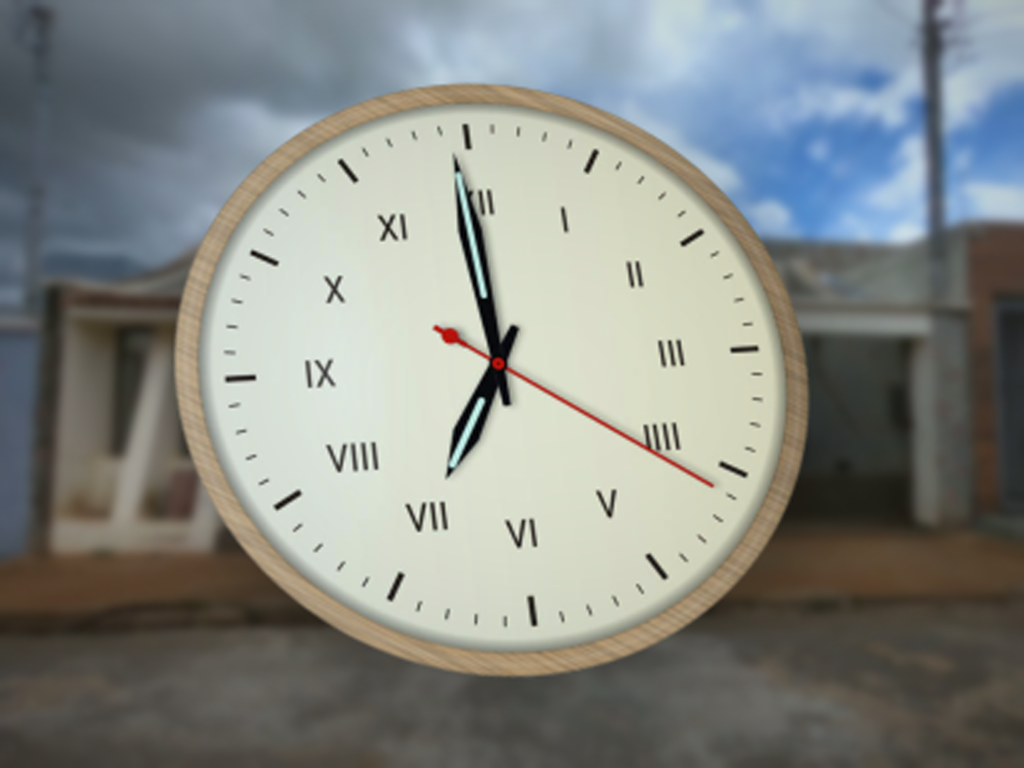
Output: 6.59.21
